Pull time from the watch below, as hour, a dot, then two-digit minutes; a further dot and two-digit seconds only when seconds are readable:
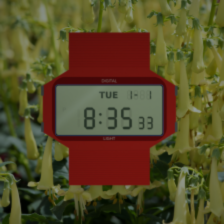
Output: 8.35.33
